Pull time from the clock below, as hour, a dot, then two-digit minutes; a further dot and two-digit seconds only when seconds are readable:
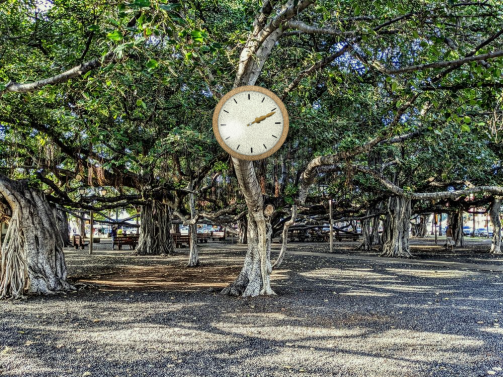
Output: 2.11
